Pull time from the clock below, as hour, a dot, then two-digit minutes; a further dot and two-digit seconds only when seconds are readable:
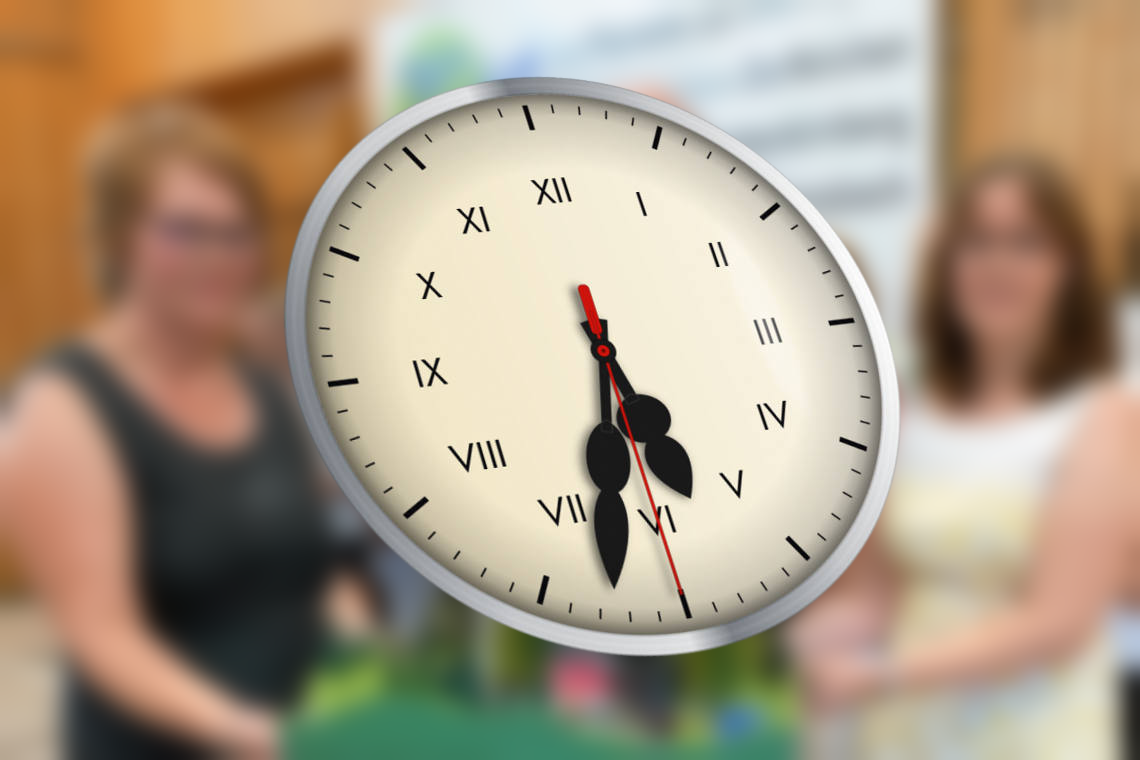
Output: 5.32.30
